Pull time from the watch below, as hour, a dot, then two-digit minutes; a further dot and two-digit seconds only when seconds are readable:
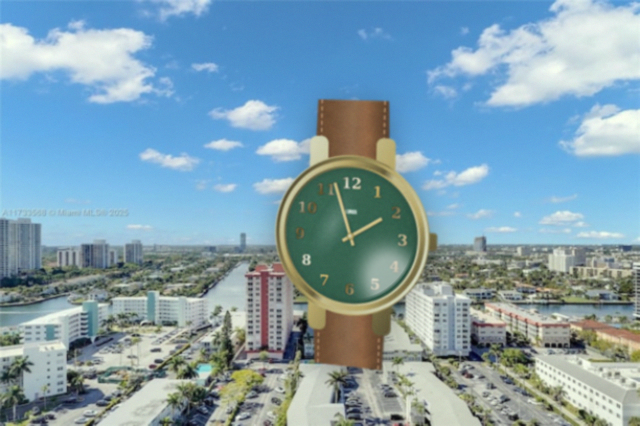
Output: 1.57
